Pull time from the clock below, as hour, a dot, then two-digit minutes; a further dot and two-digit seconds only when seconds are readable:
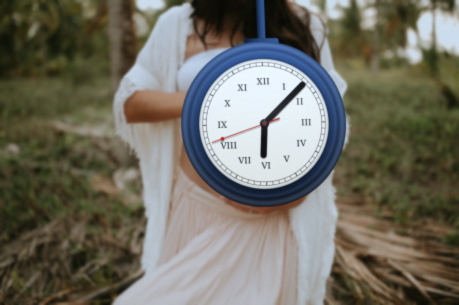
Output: 6.07.42
